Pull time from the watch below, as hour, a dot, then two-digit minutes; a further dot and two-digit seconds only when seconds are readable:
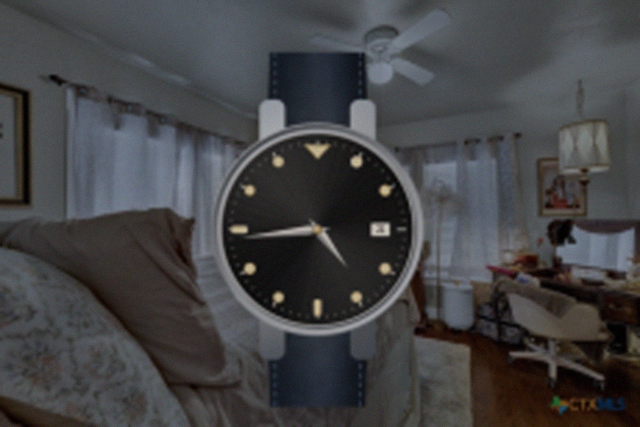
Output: 4.44
